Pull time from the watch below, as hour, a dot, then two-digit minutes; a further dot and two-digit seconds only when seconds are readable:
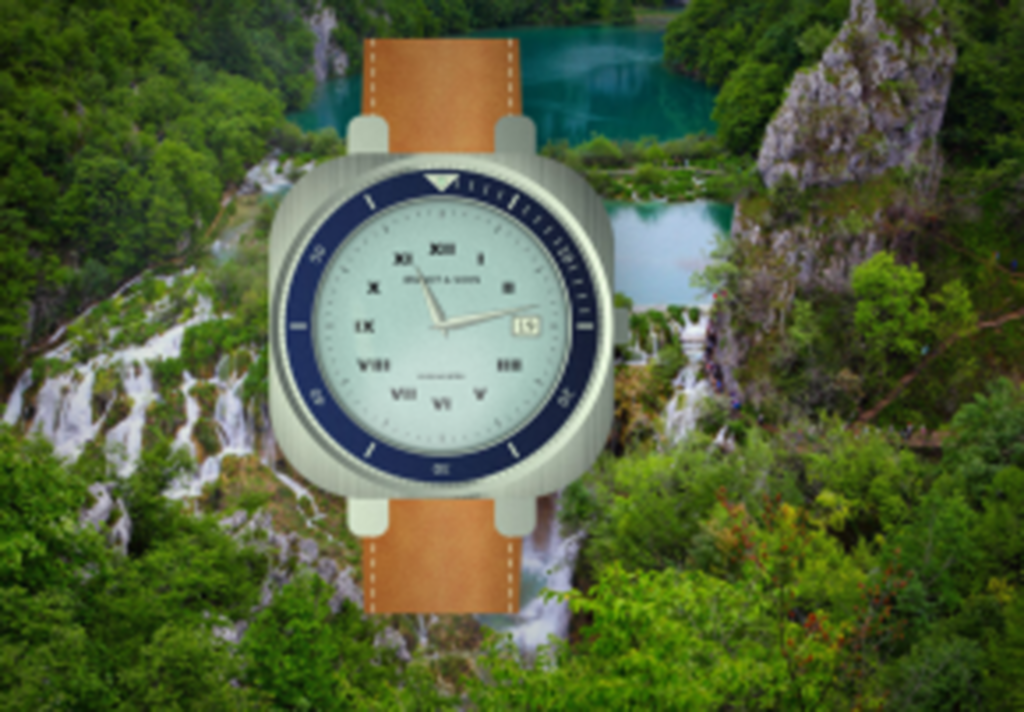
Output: 11.13
